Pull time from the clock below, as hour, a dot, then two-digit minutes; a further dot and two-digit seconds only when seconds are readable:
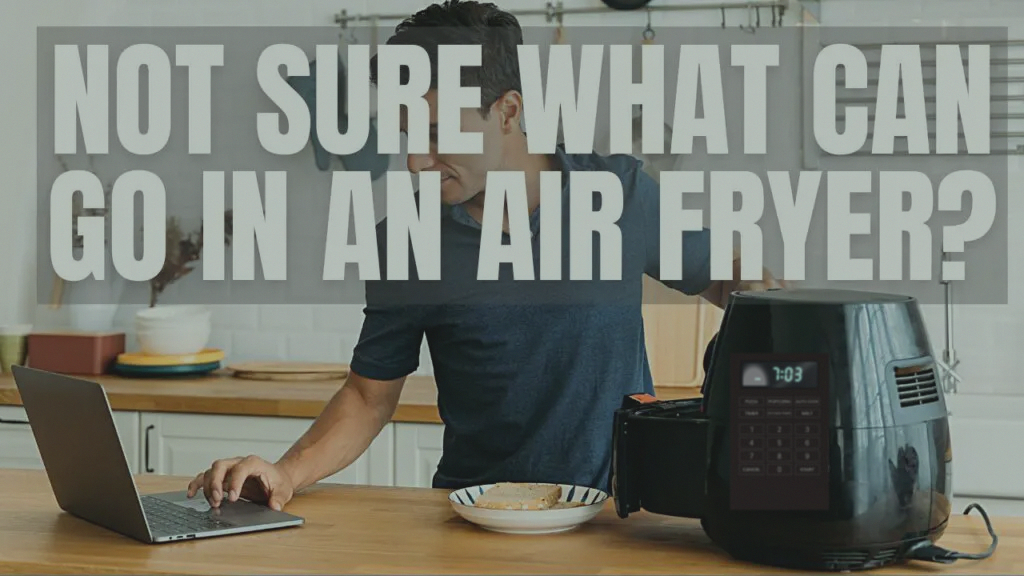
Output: 7.03
